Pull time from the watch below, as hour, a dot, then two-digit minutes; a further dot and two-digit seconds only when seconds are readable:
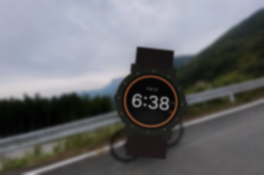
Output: 6.38
